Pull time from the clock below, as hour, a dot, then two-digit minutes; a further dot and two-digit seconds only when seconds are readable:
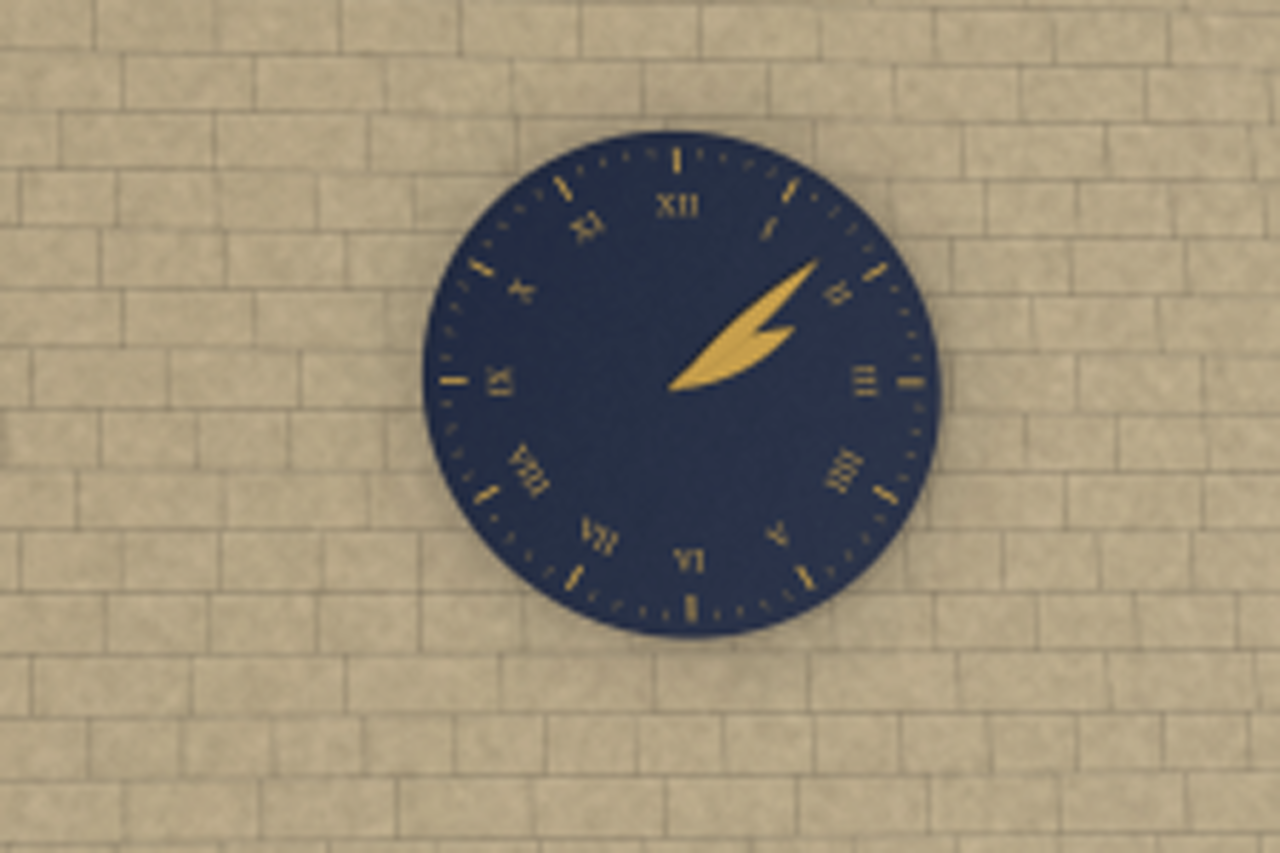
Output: 2.08
